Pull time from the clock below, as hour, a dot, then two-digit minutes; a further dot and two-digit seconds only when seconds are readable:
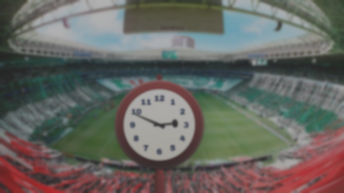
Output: 2.49
